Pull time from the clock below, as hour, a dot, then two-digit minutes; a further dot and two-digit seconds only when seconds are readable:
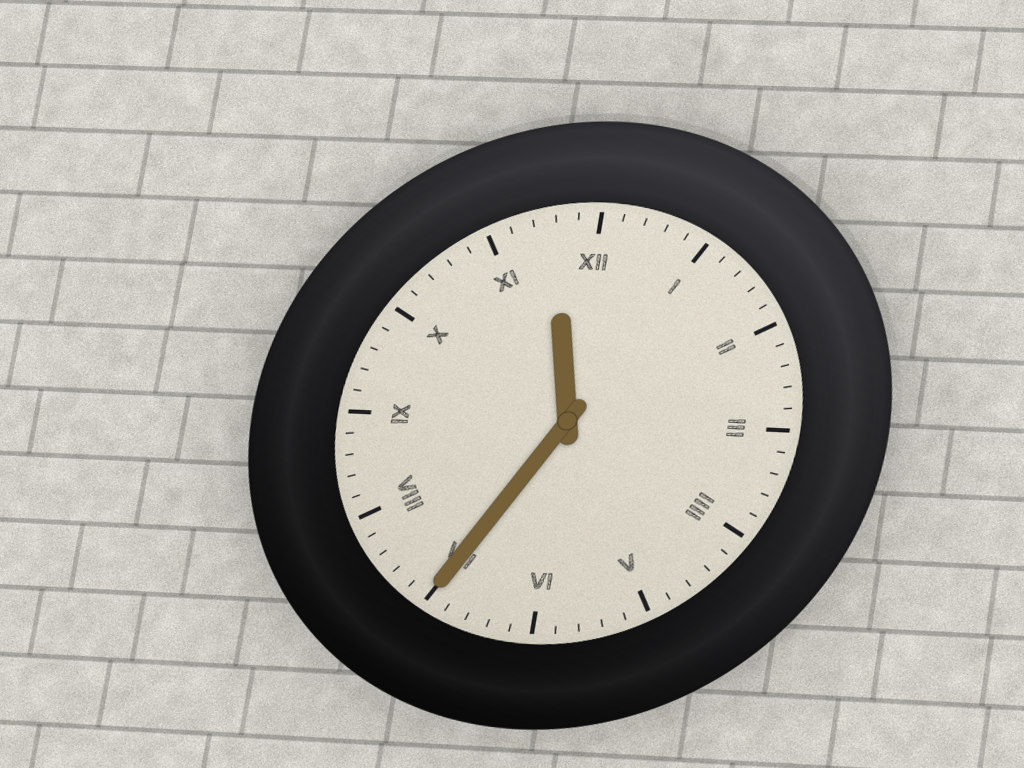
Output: 11.35
